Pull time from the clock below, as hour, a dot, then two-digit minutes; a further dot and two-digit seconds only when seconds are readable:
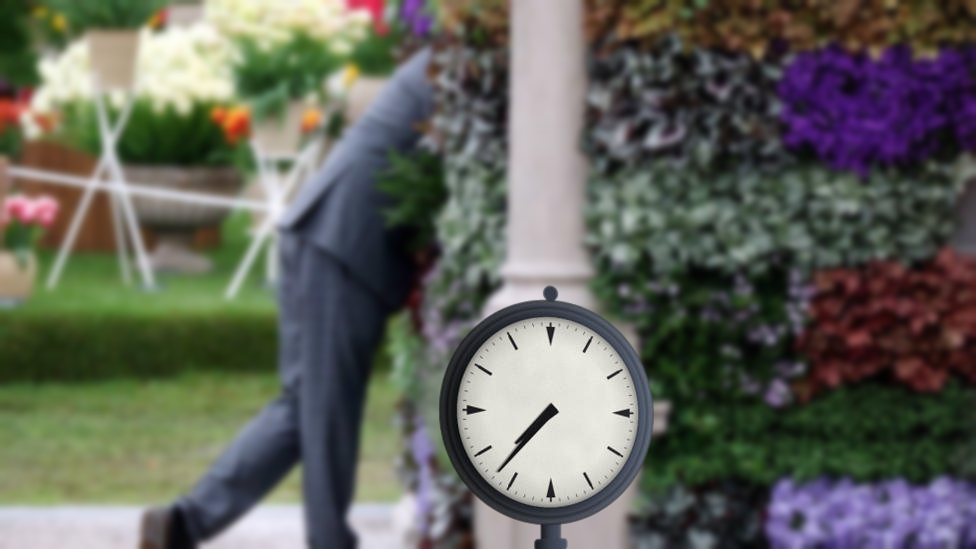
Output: 7.37
